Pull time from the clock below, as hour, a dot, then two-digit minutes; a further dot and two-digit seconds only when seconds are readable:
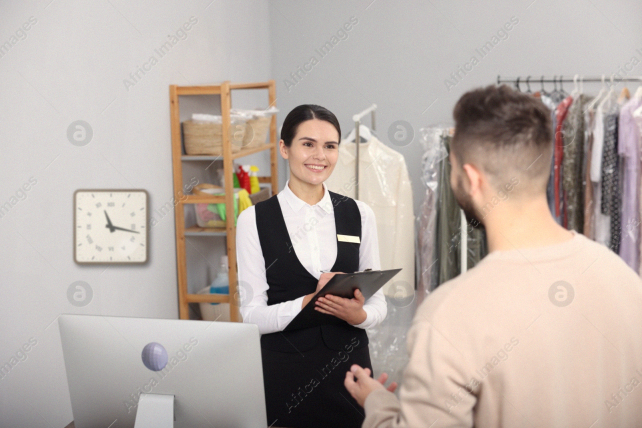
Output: 11.17
